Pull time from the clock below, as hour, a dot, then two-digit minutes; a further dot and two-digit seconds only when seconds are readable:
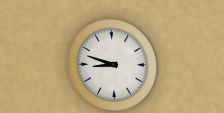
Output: 8.48
